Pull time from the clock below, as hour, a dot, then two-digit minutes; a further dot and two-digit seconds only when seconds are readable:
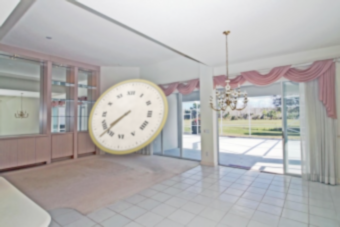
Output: 7.37
